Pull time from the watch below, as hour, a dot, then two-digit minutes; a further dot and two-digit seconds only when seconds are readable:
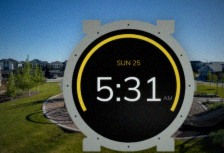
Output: 5.31
